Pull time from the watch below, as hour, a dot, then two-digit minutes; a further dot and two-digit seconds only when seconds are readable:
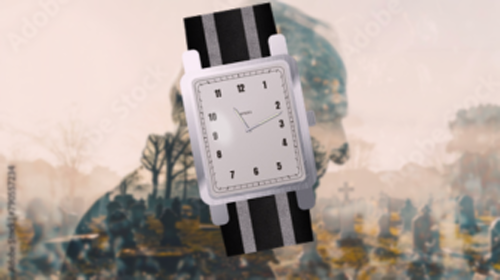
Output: 11.12
